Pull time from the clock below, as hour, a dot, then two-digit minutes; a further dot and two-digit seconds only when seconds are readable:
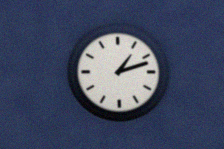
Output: 1.12
